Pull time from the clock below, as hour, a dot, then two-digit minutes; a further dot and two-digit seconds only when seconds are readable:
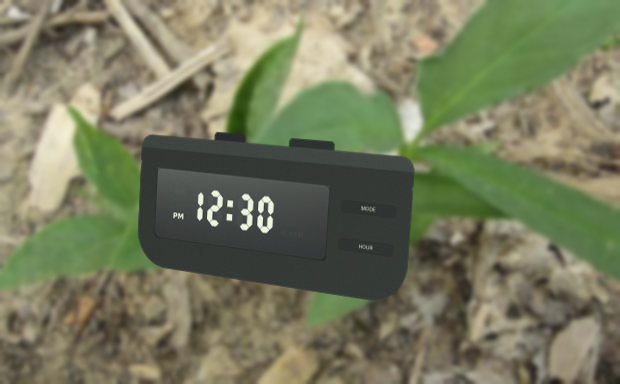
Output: 12.30
